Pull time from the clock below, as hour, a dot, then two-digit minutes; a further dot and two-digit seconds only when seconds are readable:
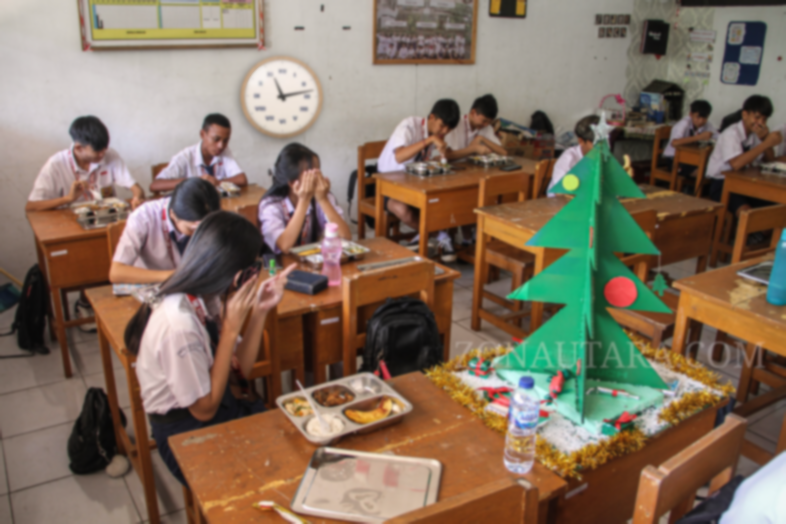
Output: 11.13
